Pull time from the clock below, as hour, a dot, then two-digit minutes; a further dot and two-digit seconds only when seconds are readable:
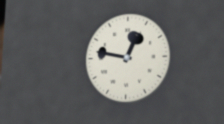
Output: 12.47
